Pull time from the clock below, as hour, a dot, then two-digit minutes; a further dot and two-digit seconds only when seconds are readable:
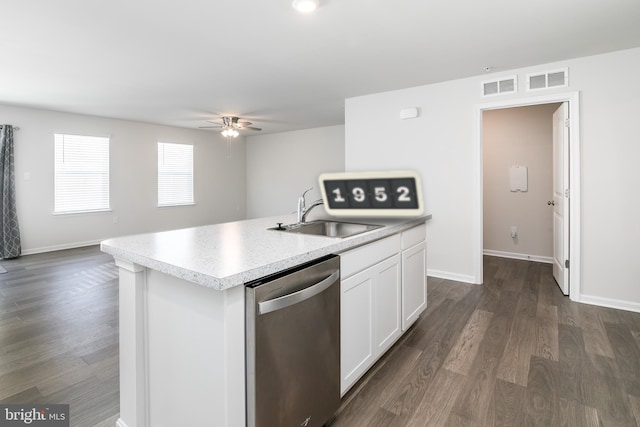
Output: 19.52
